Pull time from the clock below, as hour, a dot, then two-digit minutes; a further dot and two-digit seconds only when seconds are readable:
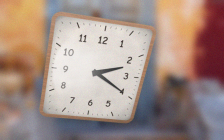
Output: 2.20
